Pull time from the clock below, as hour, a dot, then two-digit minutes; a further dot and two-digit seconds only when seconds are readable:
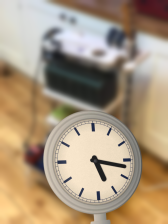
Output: 5.17
